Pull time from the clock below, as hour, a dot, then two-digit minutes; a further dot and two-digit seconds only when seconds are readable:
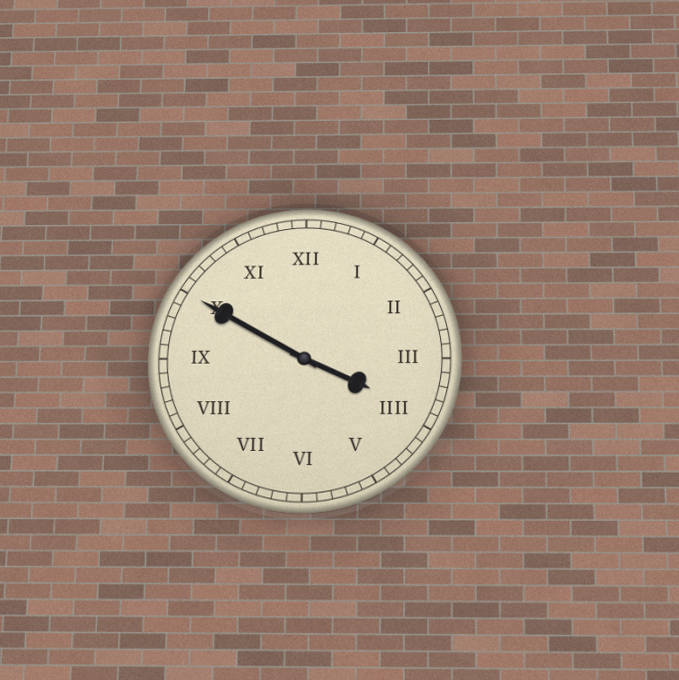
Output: 3.50
